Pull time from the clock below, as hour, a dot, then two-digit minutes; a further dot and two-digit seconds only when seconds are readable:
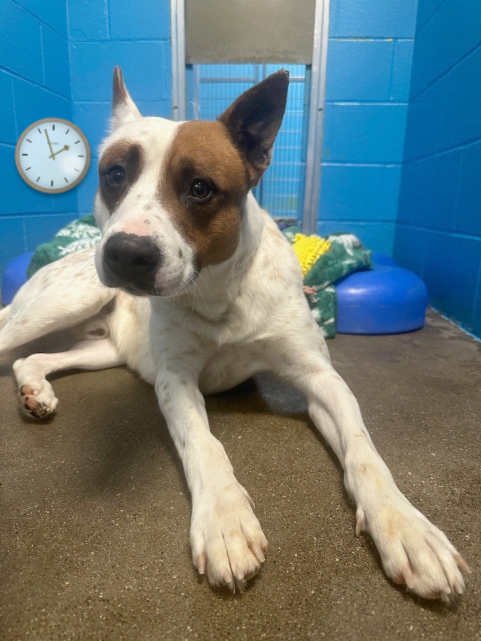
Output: 1.57
